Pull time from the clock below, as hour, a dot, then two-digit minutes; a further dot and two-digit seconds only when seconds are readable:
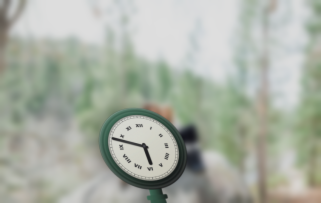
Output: 5.48
